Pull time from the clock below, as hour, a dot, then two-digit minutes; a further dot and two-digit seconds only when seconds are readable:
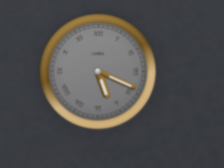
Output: 5.19
